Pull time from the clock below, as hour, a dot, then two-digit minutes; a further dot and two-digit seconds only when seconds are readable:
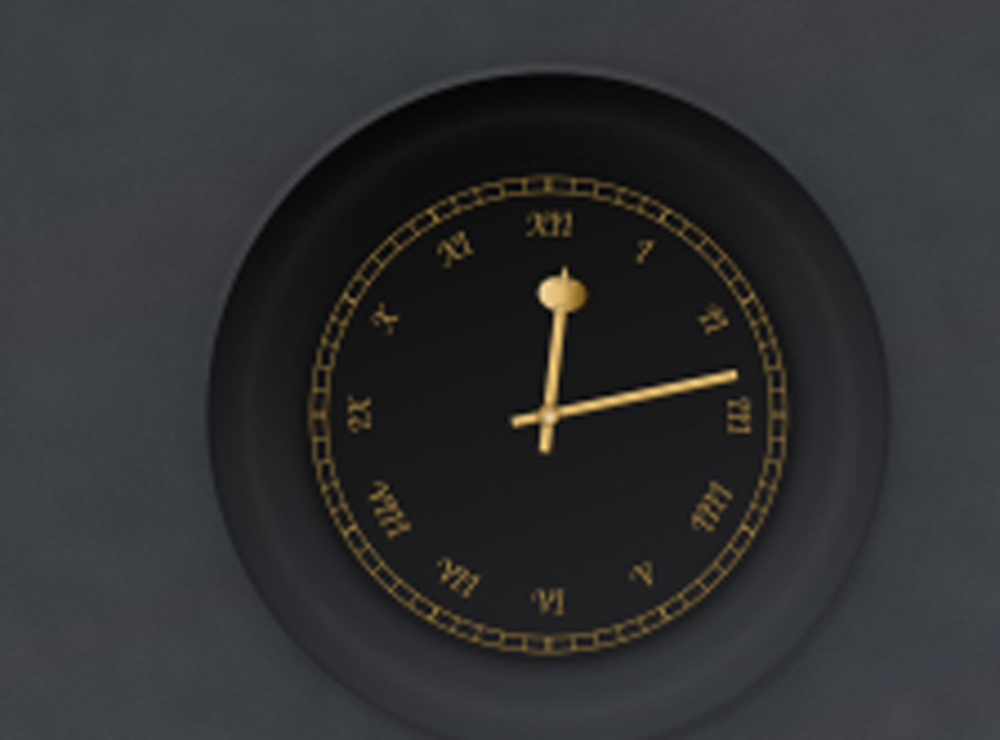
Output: 12.13
